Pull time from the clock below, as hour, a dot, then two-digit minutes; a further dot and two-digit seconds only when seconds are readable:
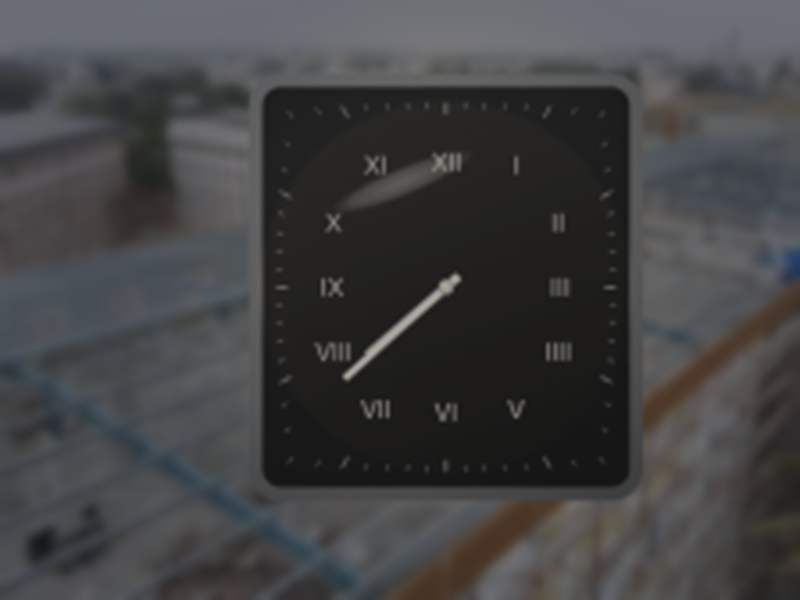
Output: 7.38
